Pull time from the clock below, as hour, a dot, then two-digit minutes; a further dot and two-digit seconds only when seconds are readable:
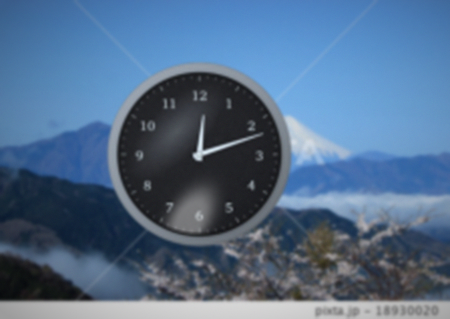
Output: 12.12
